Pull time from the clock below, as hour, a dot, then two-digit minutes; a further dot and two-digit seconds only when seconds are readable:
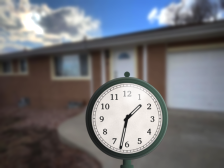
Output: 1.32
